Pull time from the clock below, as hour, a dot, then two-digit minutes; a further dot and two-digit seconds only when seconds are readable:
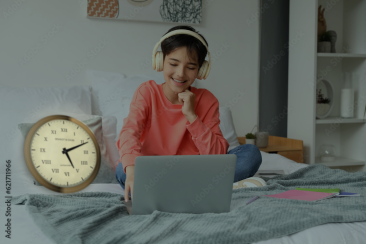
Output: 5.11
